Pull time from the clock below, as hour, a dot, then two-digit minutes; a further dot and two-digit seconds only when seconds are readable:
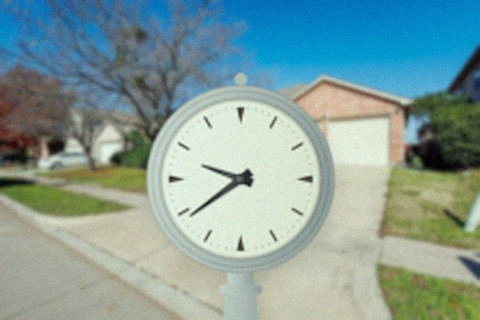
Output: 9.39
